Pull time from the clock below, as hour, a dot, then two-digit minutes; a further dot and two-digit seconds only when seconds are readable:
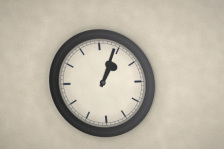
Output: 1.04
